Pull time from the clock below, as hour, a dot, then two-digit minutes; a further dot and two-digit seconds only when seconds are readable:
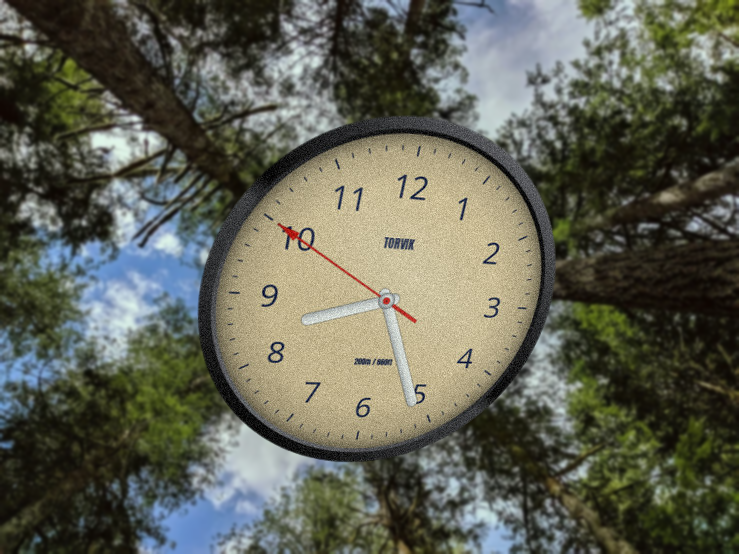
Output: 8.25.50
